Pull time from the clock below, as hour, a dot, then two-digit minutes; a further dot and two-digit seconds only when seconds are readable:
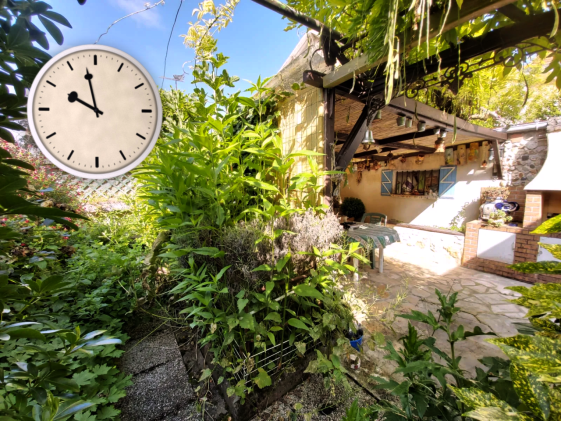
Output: 9.58
